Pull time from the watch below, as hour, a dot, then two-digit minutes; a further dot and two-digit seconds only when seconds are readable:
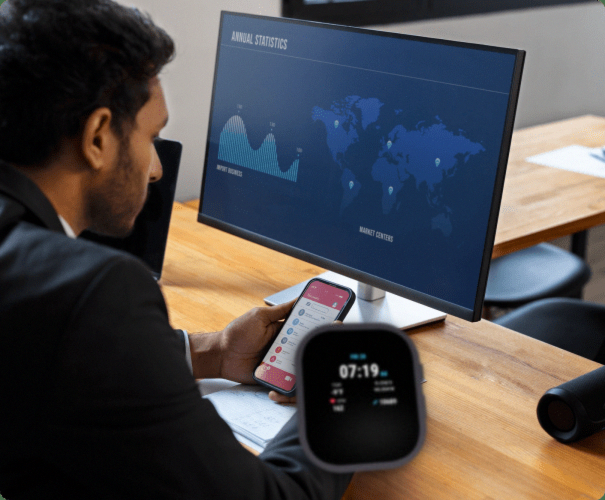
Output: 7.19
